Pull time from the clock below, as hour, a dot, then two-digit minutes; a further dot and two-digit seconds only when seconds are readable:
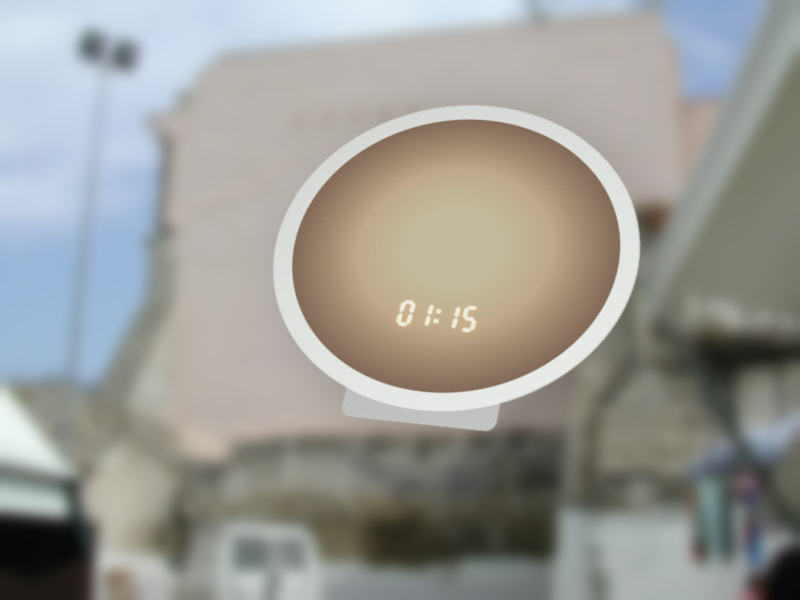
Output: 1.15
